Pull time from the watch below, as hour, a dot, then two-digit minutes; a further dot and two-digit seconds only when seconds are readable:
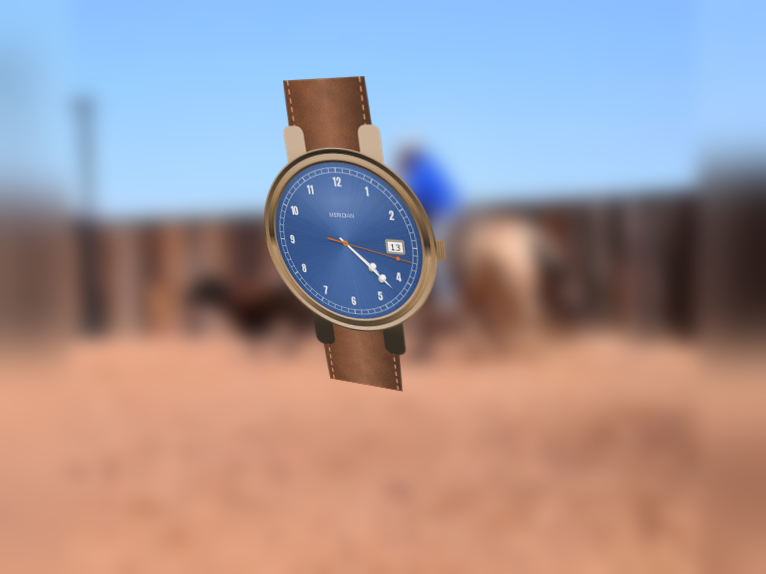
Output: 4.22.17
